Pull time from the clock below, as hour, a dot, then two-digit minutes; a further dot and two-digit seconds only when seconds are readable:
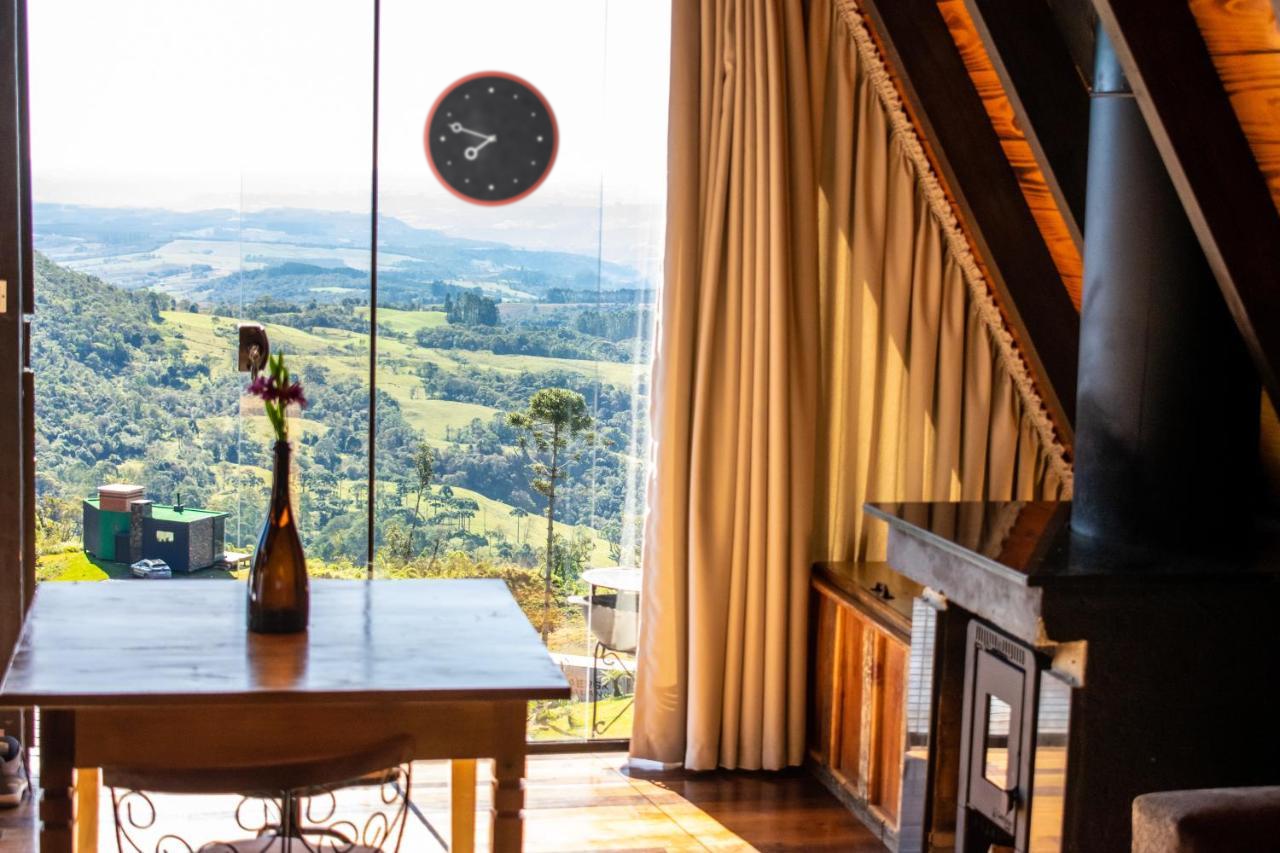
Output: 7.48
